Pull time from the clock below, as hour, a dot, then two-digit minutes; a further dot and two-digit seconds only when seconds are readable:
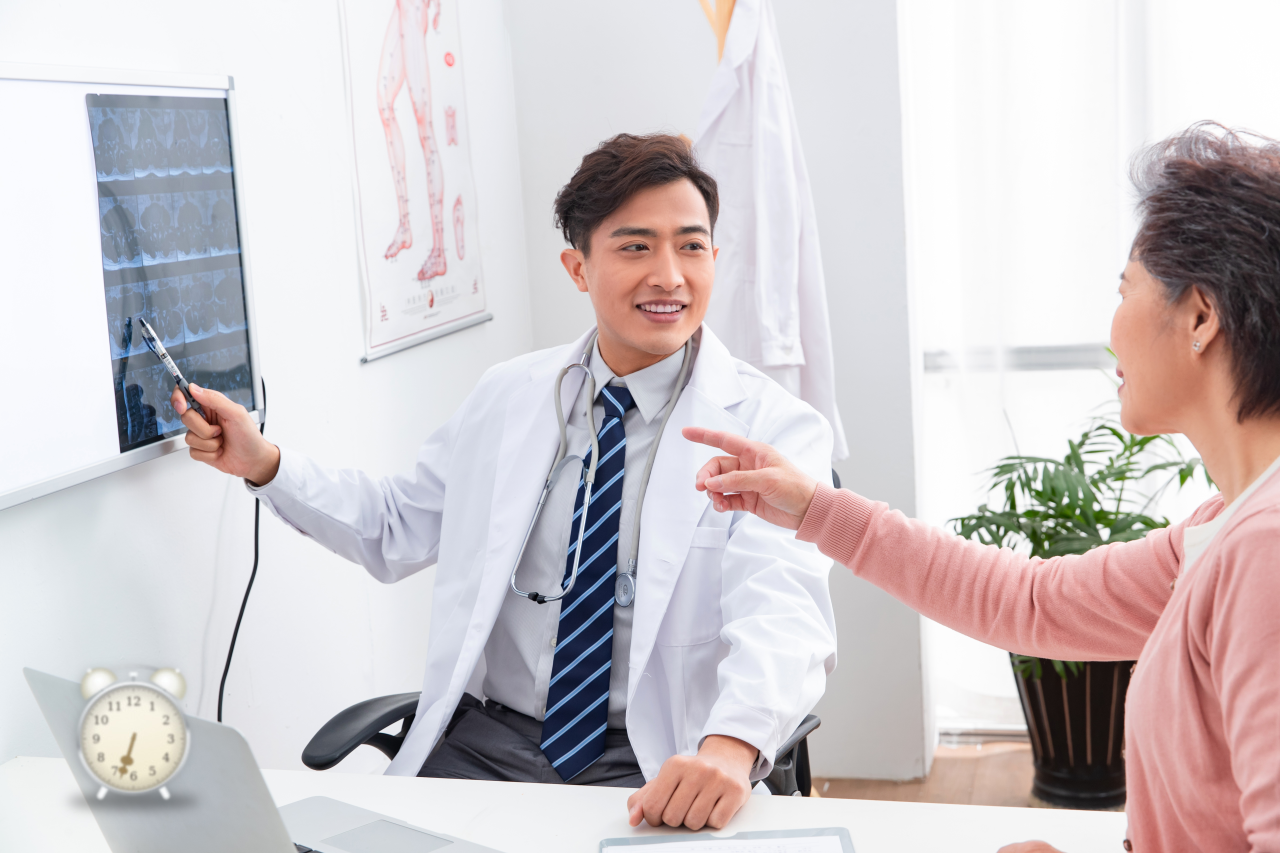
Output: 6.33
